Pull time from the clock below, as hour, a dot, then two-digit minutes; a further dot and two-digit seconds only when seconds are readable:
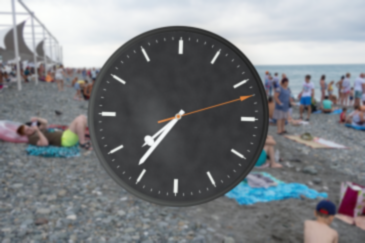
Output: 7.36.12
